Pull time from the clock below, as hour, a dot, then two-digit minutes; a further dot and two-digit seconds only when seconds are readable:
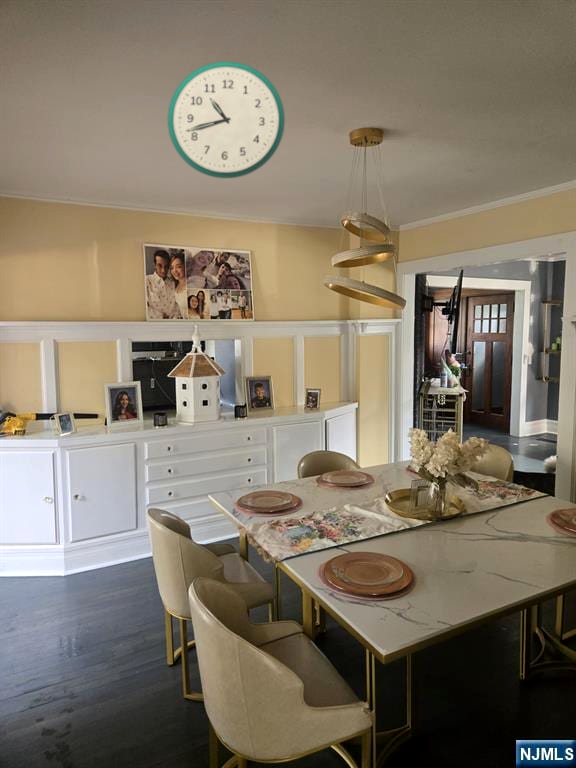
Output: 10.42
